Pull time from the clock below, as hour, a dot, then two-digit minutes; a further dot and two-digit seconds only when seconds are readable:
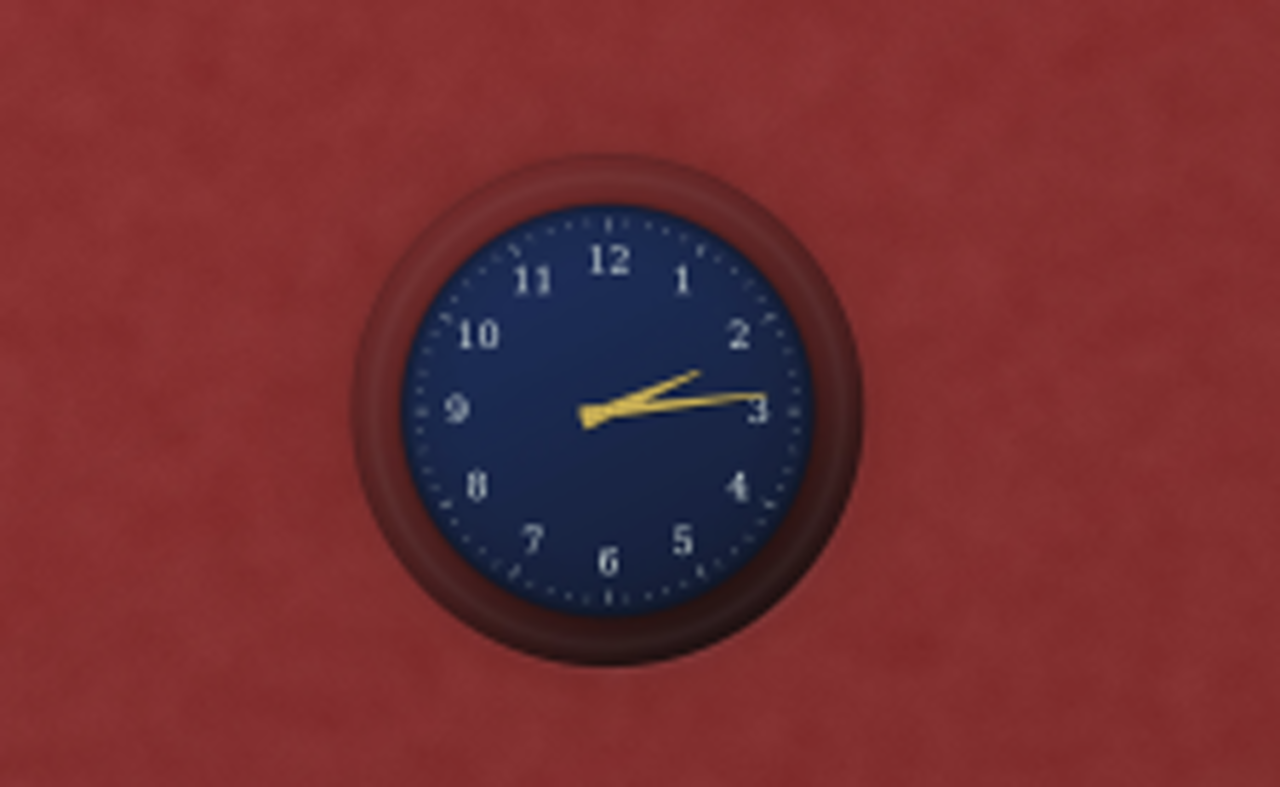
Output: 2.14
